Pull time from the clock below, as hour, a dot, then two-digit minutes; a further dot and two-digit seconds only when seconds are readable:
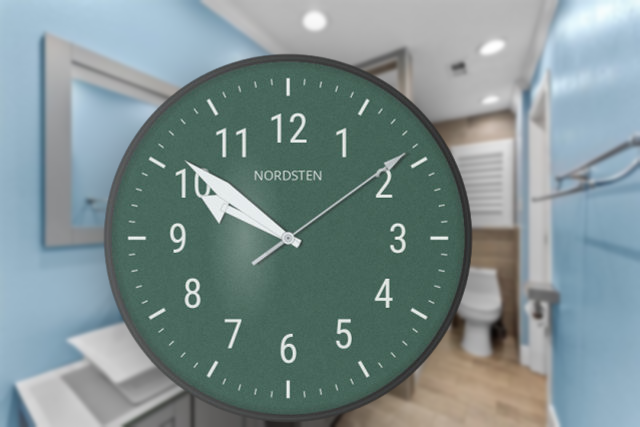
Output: 9.51.09
